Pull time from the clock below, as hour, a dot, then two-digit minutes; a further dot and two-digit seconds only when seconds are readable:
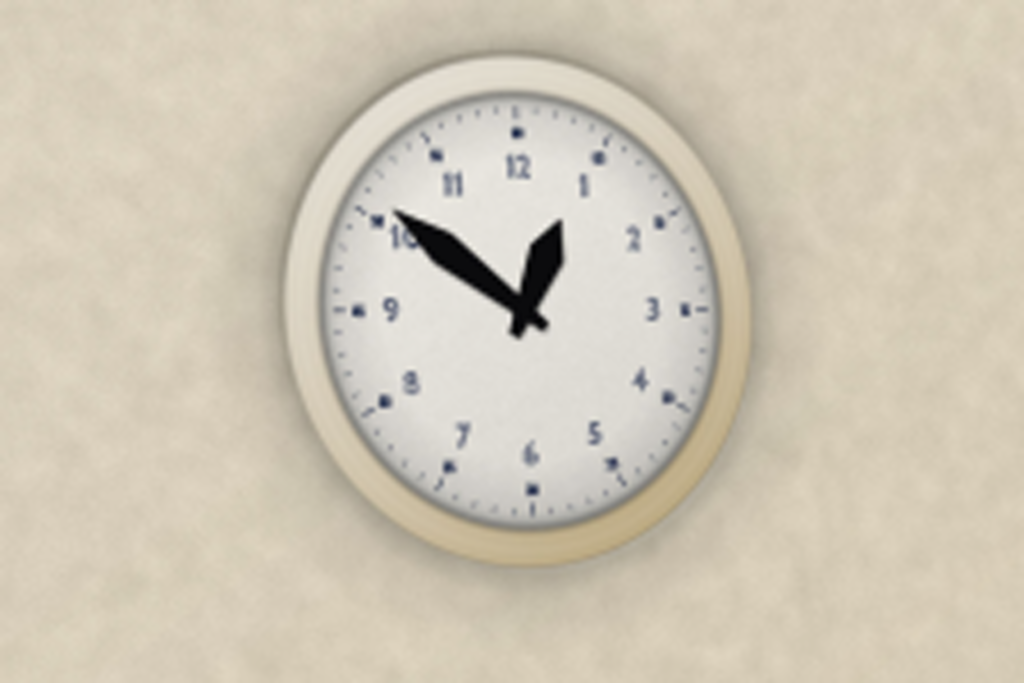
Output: 12.51
